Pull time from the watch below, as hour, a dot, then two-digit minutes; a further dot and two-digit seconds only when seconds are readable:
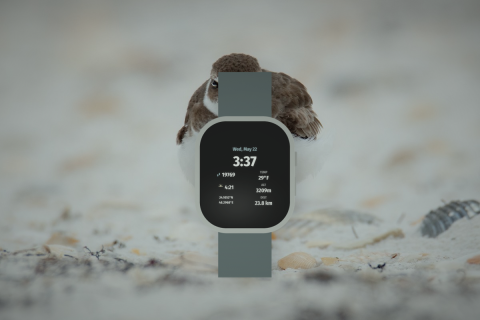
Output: 3.37
